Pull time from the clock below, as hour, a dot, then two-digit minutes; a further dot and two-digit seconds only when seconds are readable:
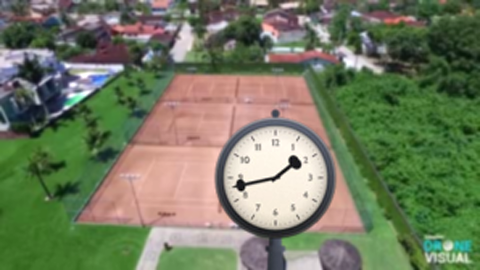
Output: 1.43
